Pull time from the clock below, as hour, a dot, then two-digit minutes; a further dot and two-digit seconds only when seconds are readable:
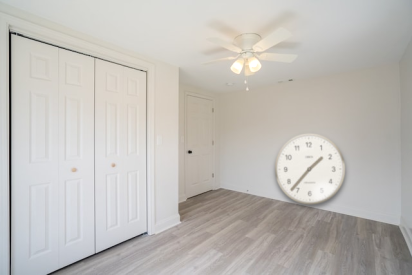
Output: 1.37
